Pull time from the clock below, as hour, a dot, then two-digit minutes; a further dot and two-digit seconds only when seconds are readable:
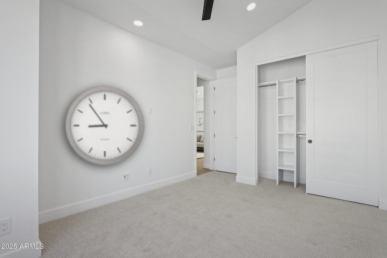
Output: 8.54
